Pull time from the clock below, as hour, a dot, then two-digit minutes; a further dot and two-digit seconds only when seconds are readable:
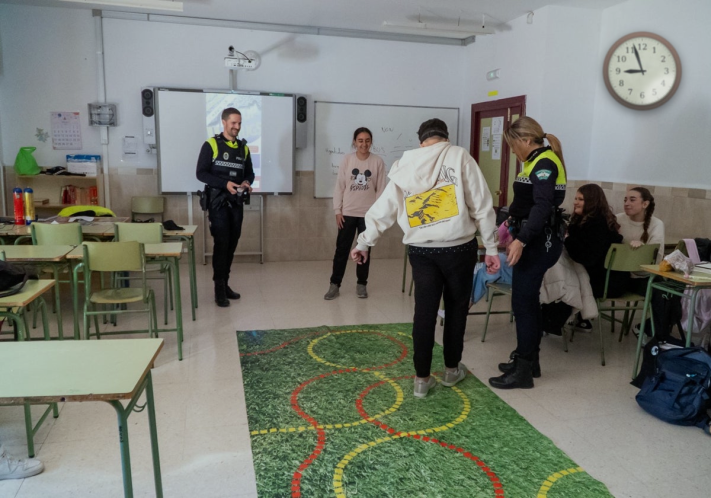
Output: 8.57
